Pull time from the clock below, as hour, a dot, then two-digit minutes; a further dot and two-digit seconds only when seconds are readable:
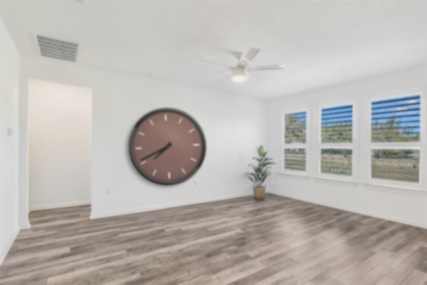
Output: 7.41
